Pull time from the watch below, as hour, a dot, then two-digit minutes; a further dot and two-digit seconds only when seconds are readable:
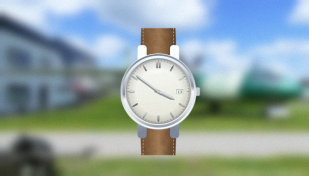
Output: 3.51
